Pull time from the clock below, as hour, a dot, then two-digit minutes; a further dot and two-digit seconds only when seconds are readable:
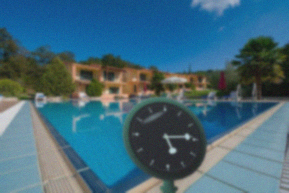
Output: 5.14
